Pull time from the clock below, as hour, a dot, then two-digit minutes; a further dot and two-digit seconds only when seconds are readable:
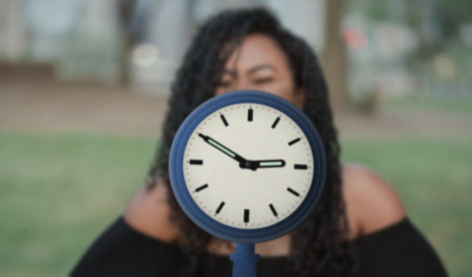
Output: 2.50
